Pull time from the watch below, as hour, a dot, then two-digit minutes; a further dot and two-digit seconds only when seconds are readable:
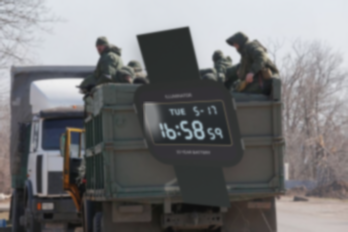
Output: 16.58.59
